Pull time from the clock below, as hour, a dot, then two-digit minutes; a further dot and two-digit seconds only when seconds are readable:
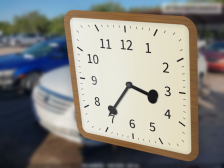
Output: 3.36
